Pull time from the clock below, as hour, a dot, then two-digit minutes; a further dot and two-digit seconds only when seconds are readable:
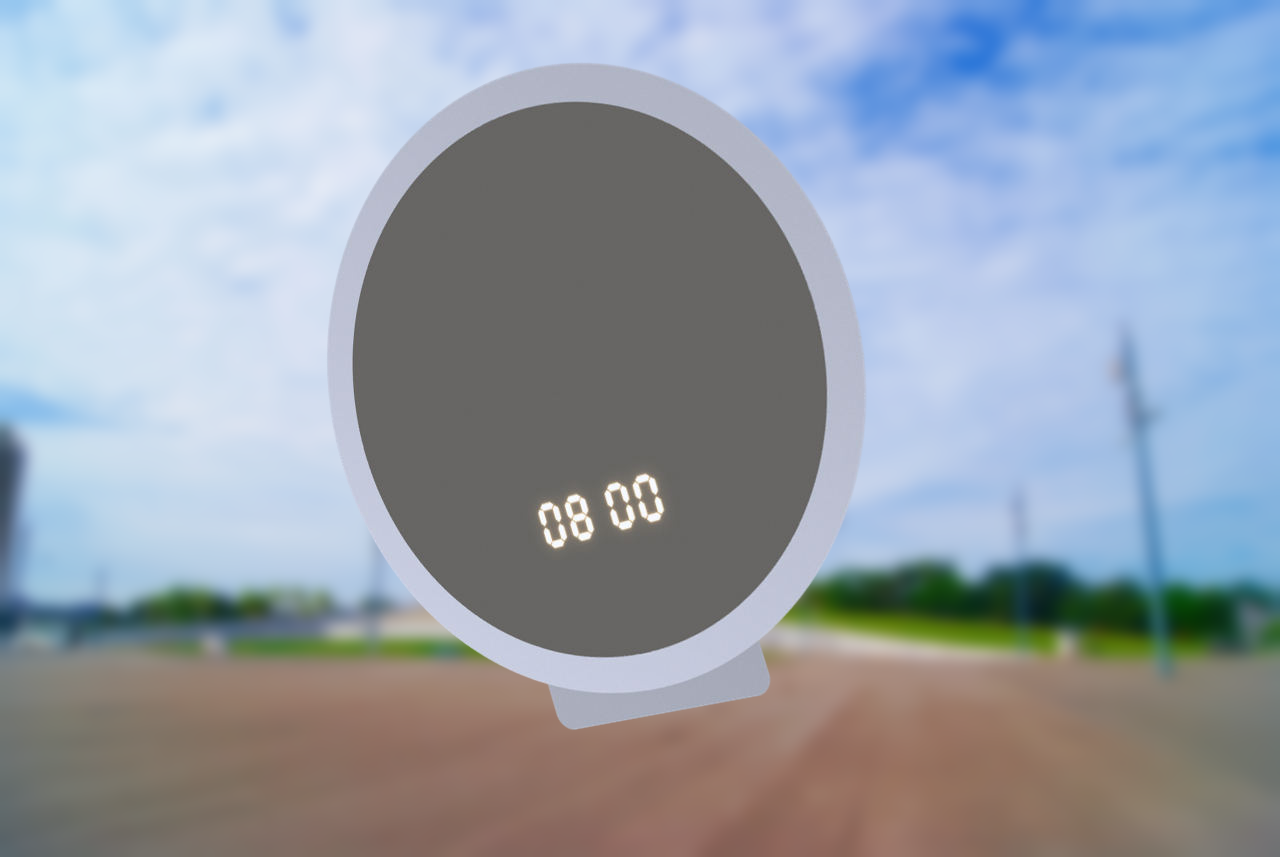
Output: 8.00
